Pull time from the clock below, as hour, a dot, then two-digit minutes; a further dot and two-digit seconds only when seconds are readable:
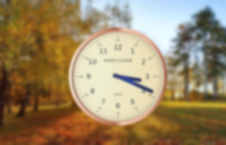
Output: 3.19
